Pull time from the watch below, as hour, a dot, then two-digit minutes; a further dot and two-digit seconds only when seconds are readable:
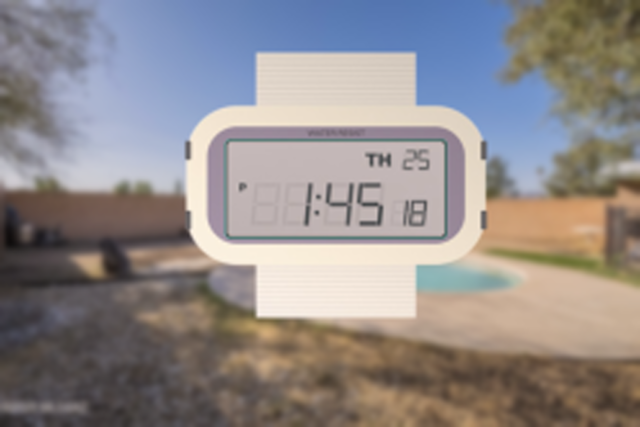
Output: 1.45.18
